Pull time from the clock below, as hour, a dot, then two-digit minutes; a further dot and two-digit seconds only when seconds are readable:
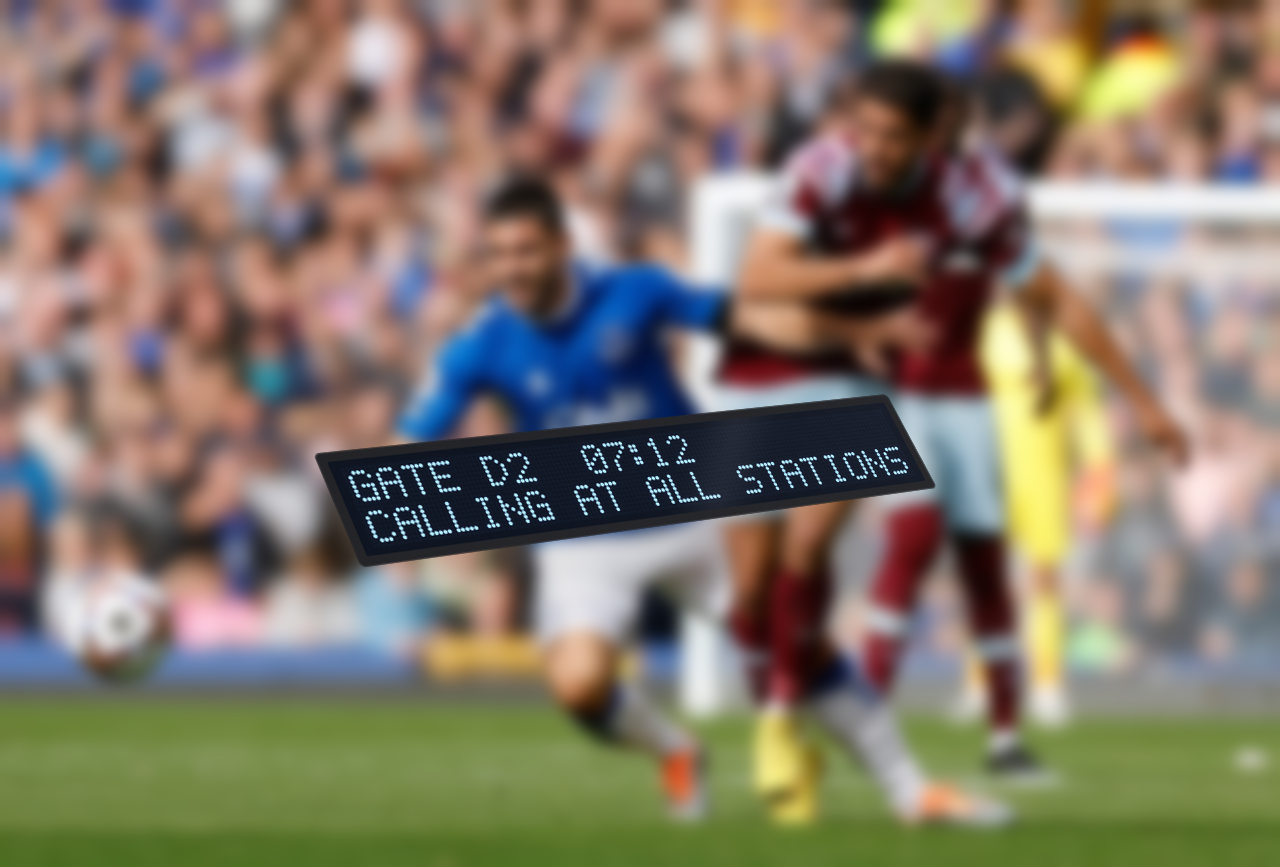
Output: 7.12
